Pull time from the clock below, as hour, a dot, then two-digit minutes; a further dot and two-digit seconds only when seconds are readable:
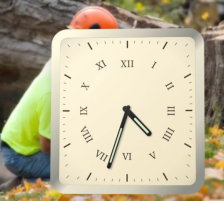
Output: 4.33
